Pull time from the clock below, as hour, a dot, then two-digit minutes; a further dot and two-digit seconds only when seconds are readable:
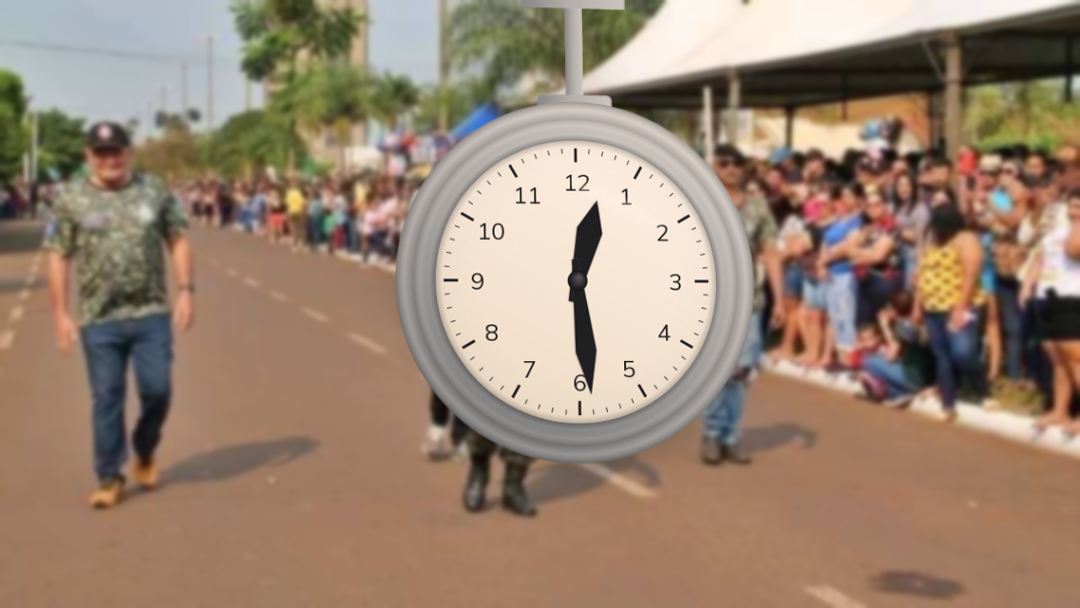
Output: 12.29
